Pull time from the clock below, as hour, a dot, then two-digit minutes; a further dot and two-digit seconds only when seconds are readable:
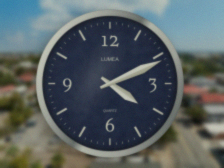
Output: 4.11
